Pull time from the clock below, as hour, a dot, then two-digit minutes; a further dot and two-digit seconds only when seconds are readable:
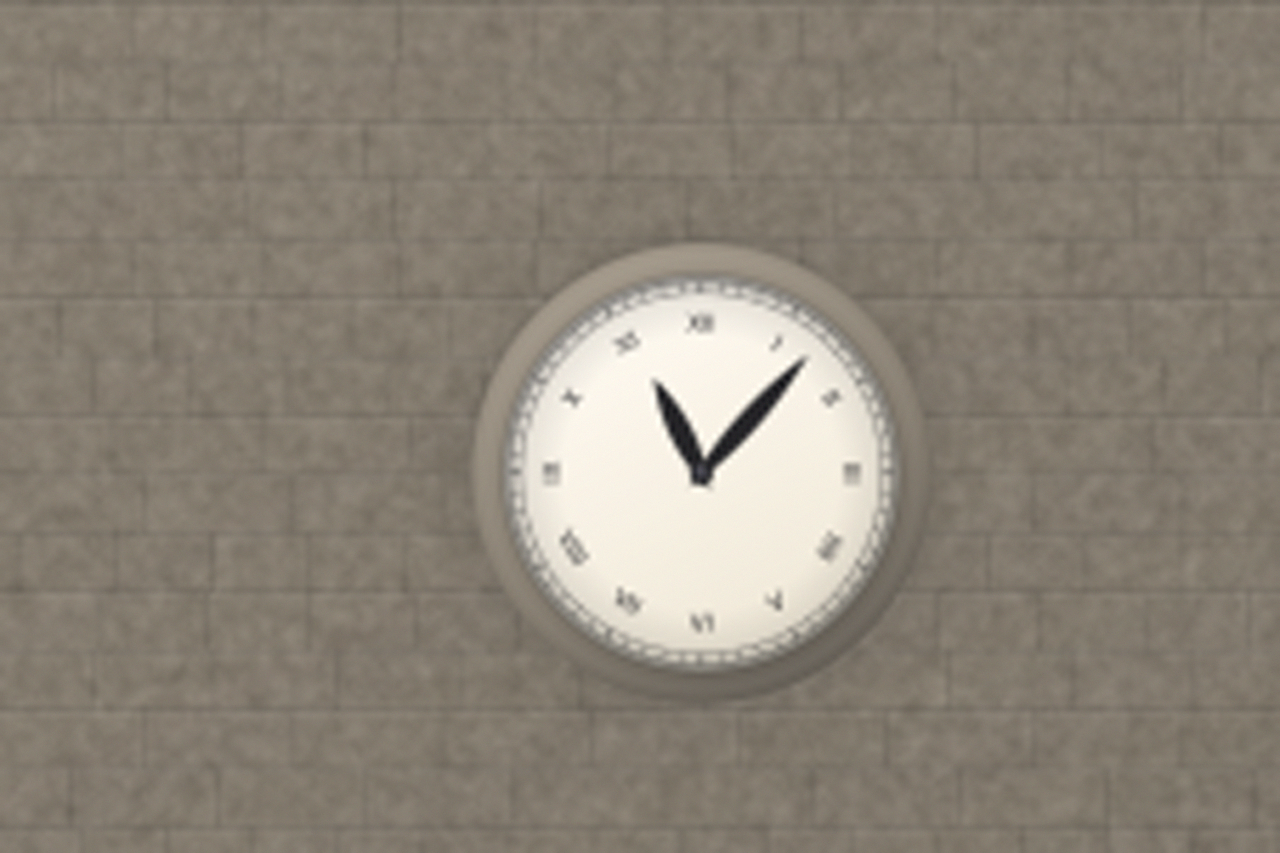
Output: 11.07
